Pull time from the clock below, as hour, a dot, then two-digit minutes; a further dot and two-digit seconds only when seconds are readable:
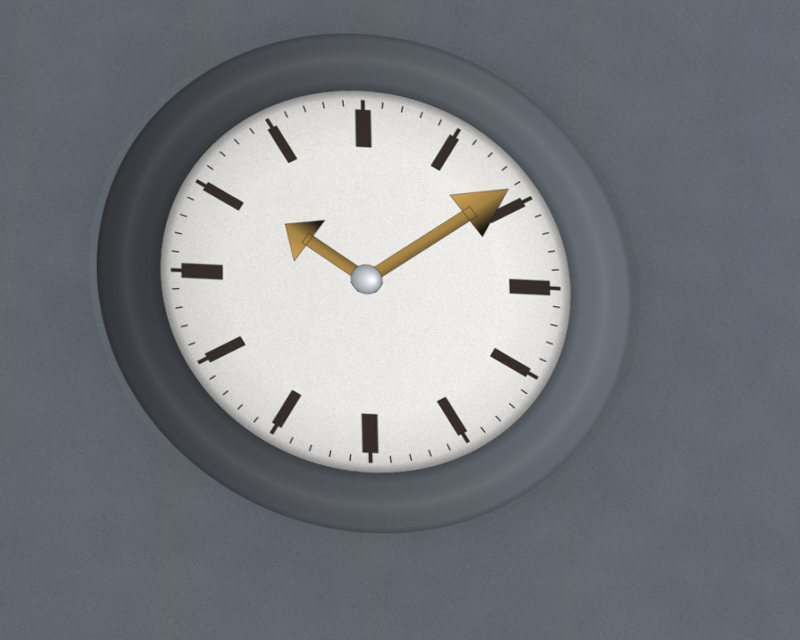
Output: 10.09
